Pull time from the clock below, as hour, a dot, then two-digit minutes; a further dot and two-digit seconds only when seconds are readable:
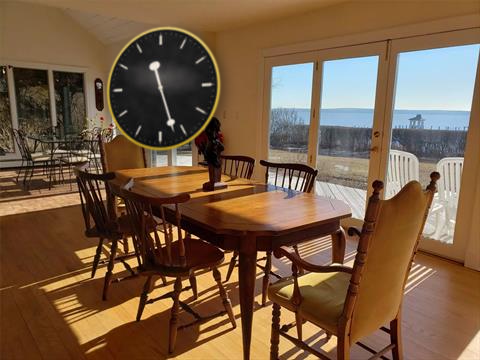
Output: 11.27
